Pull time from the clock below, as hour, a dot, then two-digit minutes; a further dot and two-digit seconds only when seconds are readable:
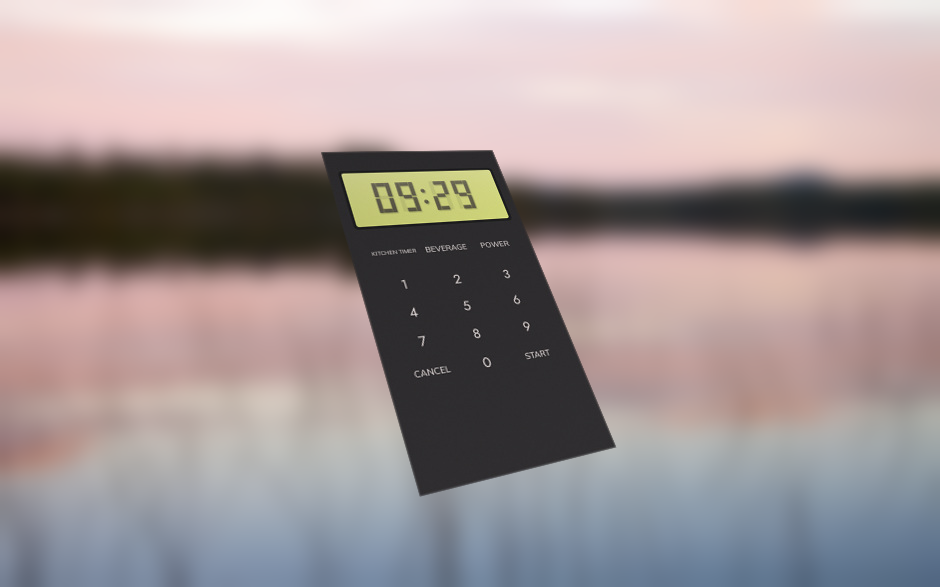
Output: 9.29
